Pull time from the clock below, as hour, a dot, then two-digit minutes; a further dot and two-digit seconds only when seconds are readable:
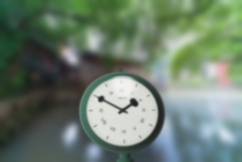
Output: 1.50
